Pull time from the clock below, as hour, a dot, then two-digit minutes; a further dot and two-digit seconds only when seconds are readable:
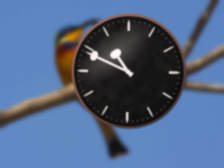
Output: 10.49
